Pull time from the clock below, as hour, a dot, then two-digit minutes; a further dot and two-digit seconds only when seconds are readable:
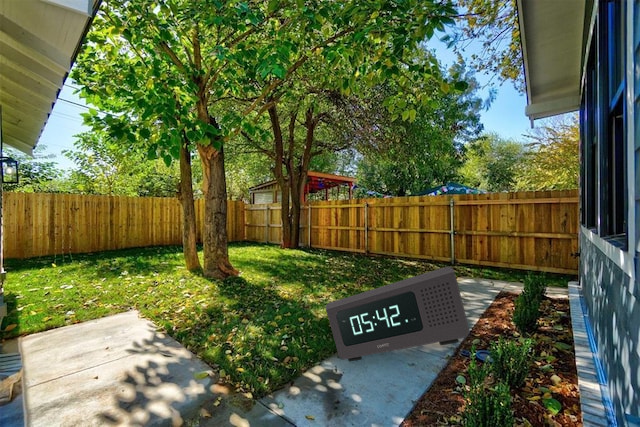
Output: 5.42
